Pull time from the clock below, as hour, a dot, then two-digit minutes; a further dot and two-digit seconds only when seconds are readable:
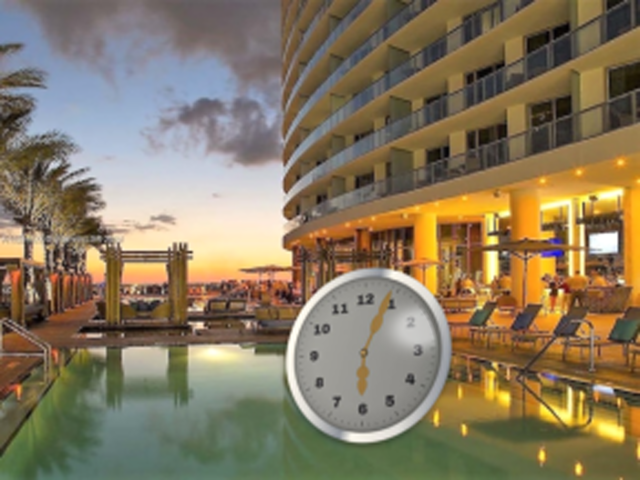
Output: 6.04
